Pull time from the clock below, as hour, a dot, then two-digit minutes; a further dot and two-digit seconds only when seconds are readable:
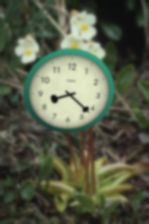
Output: 8.22
